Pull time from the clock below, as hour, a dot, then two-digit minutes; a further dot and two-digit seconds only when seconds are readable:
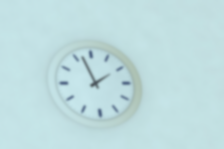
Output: 1.57
